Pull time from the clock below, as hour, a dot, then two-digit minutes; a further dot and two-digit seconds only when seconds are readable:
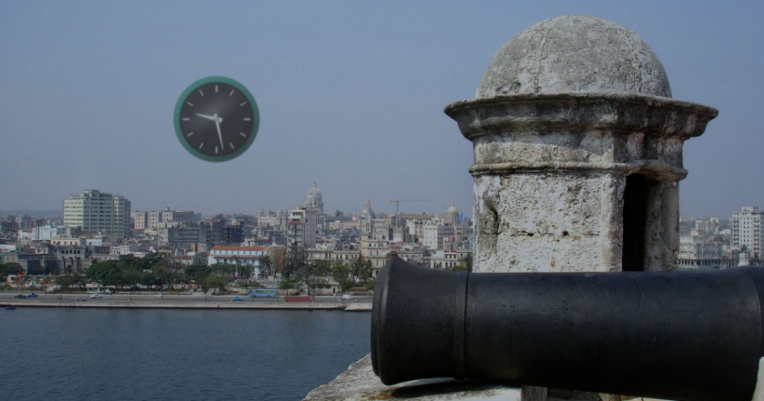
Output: 9.28
